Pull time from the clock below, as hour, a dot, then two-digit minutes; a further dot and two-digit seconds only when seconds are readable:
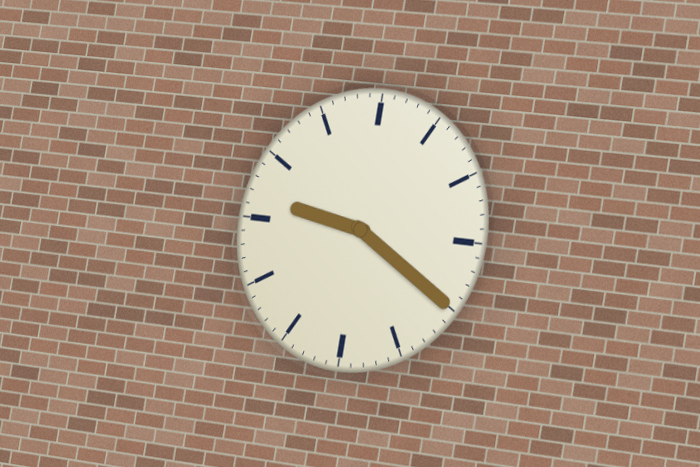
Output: 9.20
